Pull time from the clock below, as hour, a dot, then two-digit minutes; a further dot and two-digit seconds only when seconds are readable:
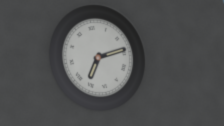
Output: 7.14
